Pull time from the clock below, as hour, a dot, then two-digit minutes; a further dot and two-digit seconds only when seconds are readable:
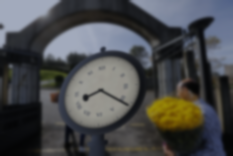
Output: 8.21
